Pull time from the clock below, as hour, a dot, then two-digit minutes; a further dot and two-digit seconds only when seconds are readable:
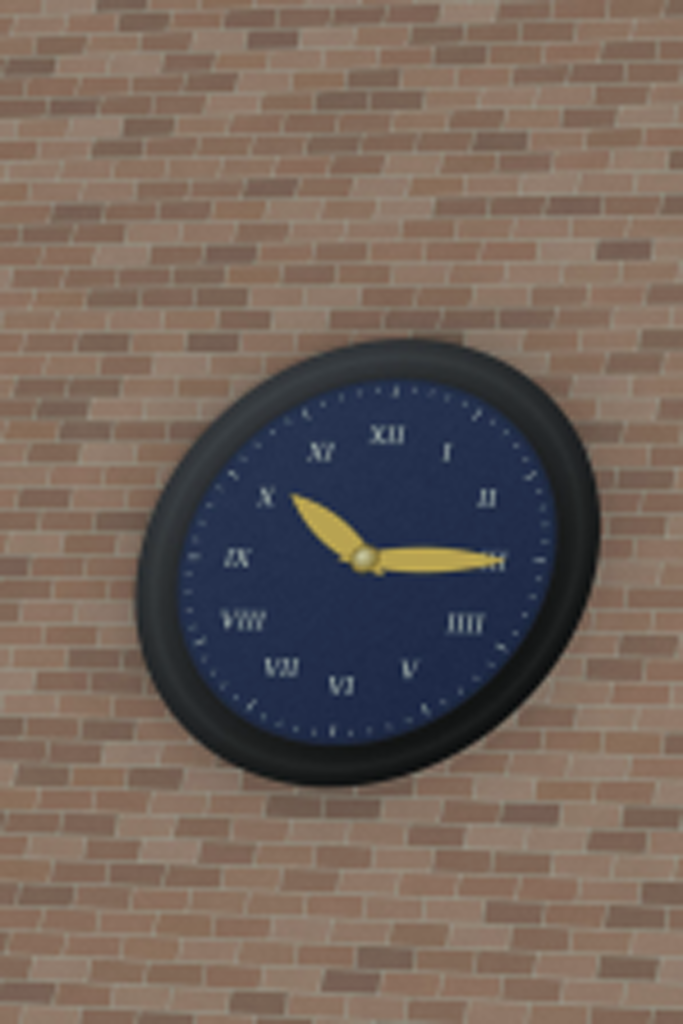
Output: 10.15
